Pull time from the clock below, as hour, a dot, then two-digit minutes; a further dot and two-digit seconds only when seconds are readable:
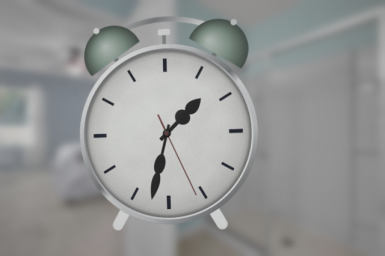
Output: 1.32.26
